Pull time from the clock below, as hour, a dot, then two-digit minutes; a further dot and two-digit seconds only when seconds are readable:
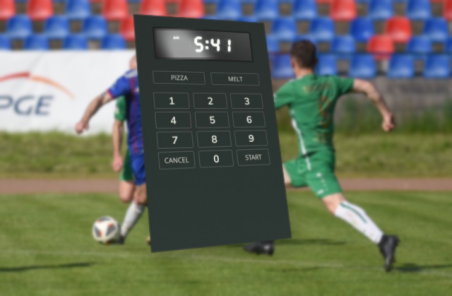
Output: 5.41
